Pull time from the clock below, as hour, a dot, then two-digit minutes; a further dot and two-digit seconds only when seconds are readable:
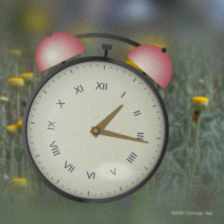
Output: 1.16
